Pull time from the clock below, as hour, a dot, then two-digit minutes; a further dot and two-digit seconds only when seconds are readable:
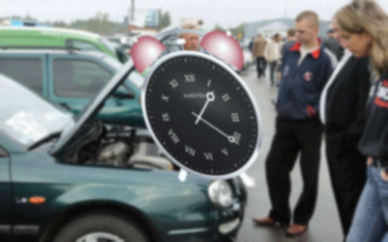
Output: 1.21
